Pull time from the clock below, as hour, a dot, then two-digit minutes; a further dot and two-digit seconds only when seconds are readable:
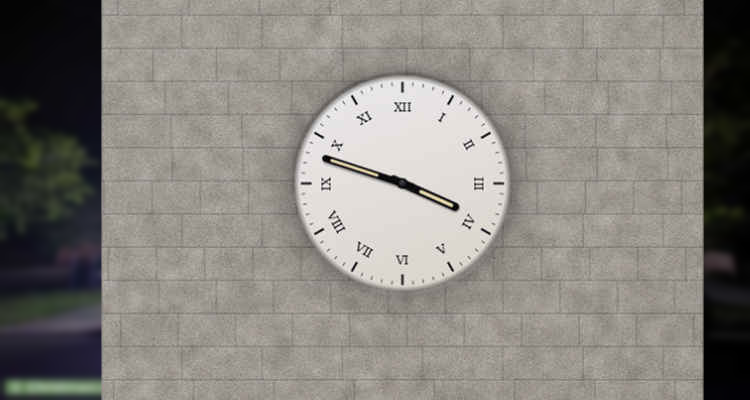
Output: 3.48
